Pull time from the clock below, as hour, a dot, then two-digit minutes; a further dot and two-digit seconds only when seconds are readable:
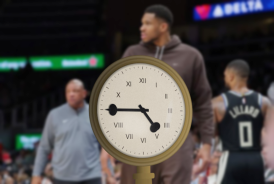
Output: 4.45
